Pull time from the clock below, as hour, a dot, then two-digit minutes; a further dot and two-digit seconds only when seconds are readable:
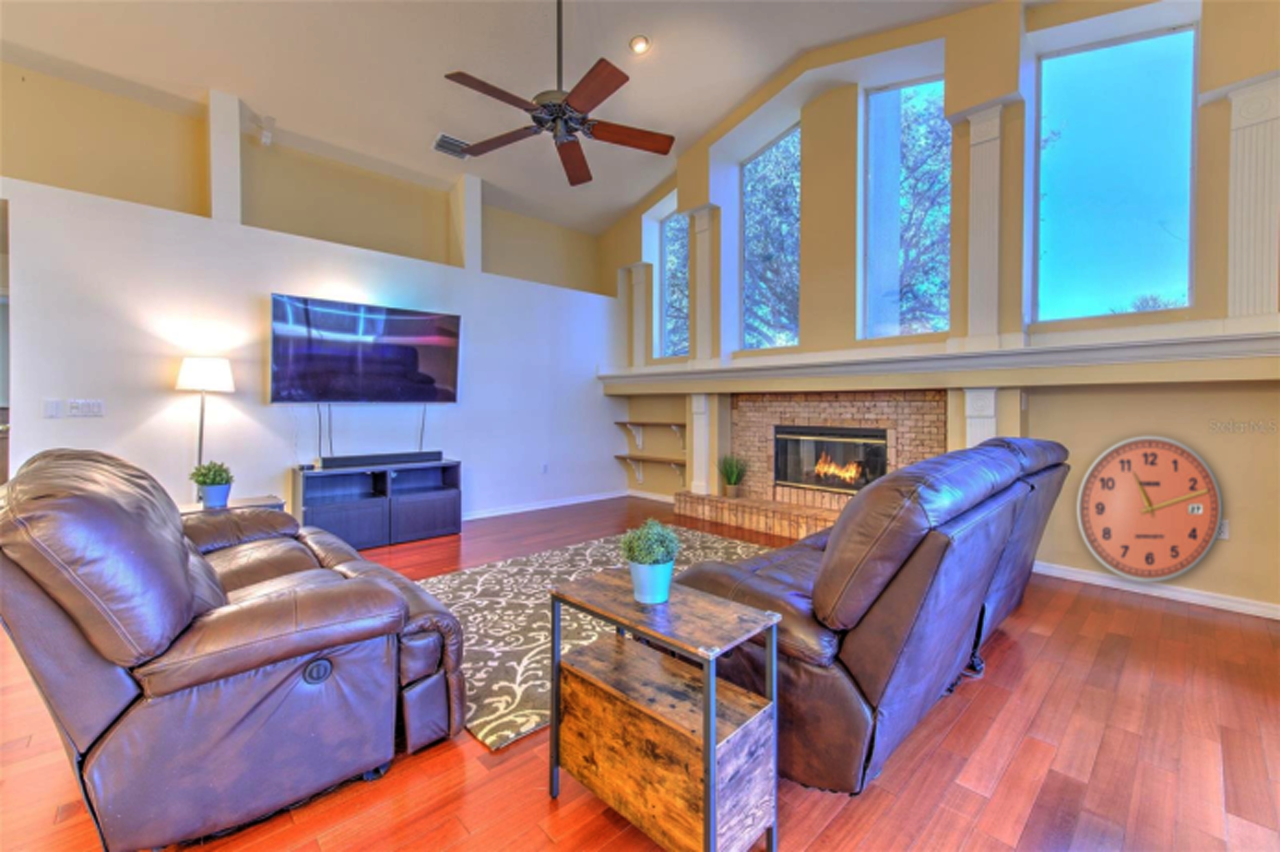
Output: 11.12
